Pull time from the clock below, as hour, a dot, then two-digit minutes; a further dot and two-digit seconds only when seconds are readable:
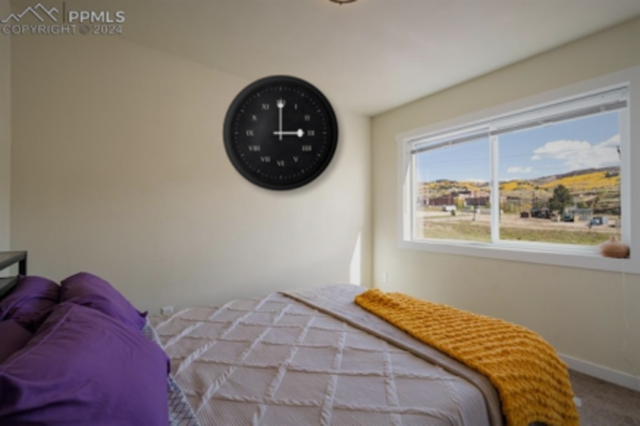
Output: 3.00
